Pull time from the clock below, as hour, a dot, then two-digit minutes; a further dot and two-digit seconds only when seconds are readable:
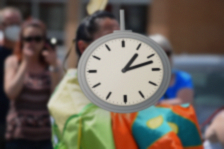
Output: 1.12
